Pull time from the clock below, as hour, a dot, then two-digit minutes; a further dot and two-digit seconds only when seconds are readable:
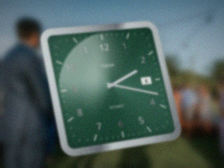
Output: 2.18
